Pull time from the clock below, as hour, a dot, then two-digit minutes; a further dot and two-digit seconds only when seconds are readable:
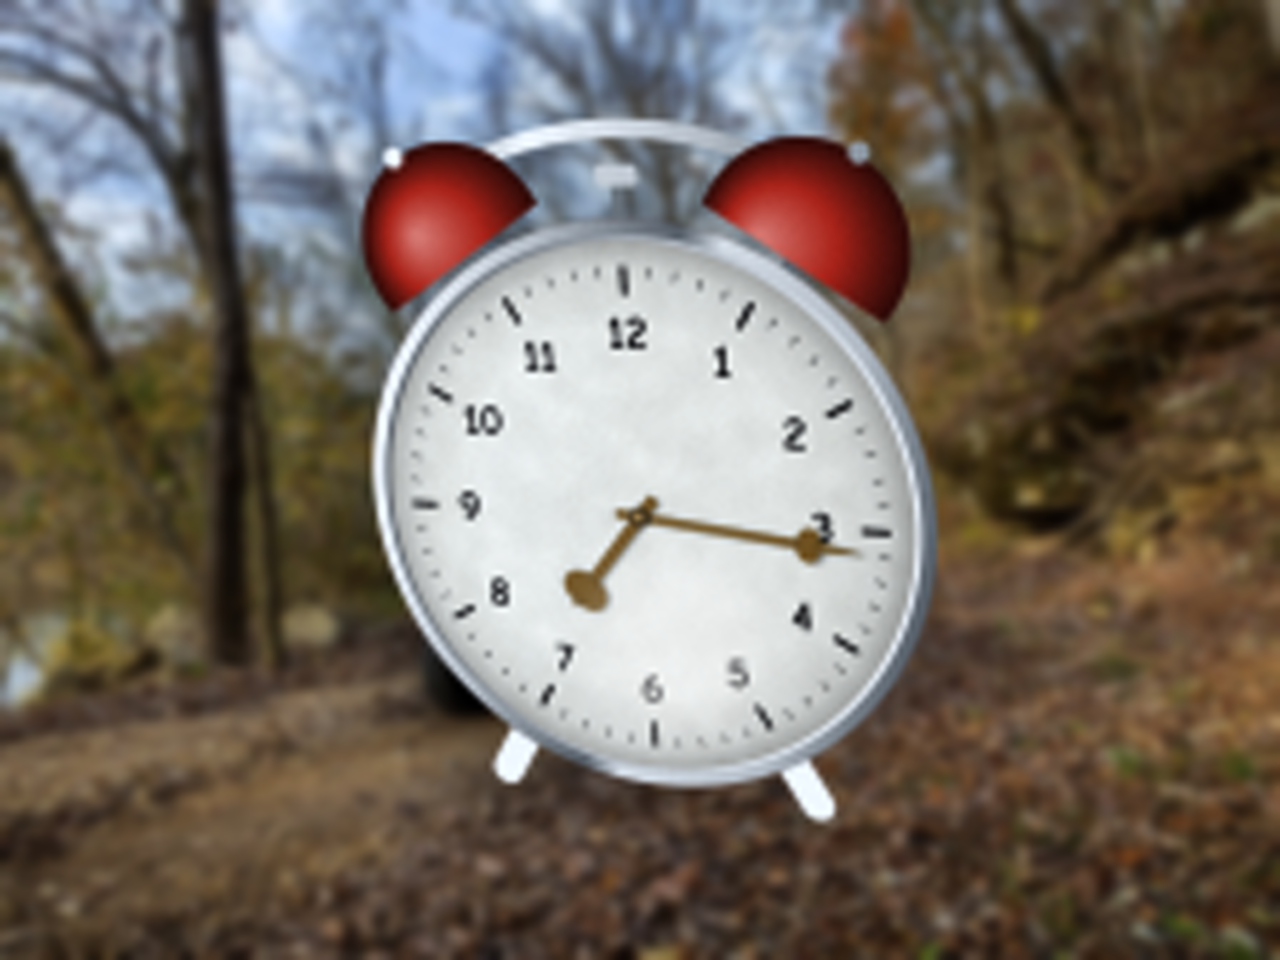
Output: 7.16
